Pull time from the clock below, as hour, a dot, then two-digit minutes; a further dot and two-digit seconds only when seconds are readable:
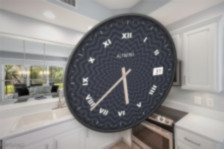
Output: 5.38
